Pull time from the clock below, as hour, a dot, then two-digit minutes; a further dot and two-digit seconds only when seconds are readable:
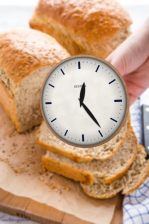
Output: 12.24
